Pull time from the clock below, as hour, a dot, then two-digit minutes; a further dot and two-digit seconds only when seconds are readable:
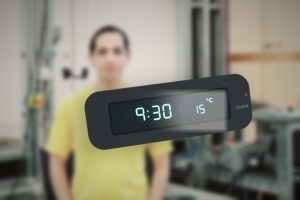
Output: 9.30
